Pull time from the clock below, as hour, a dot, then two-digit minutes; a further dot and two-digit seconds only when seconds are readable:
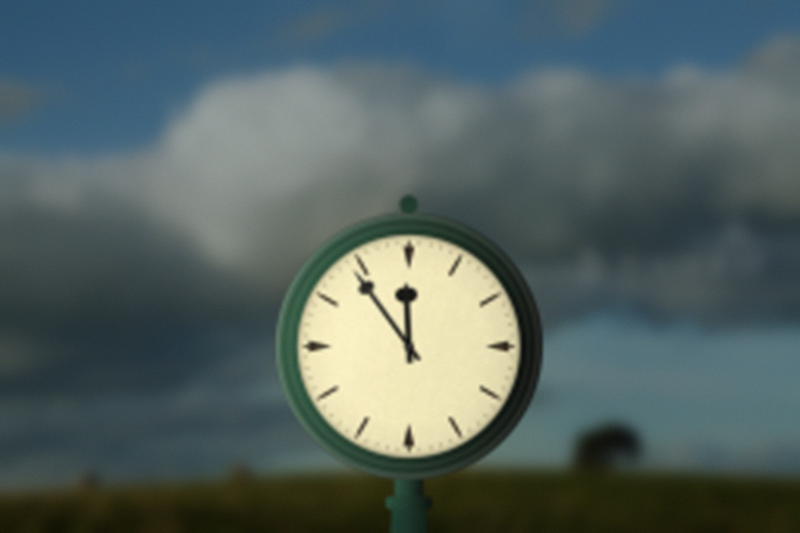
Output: 11.54
